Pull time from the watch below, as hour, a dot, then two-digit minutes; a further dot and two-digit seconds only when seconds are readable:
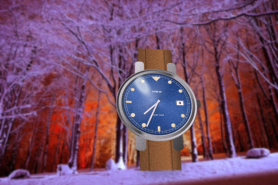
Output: 7.34
